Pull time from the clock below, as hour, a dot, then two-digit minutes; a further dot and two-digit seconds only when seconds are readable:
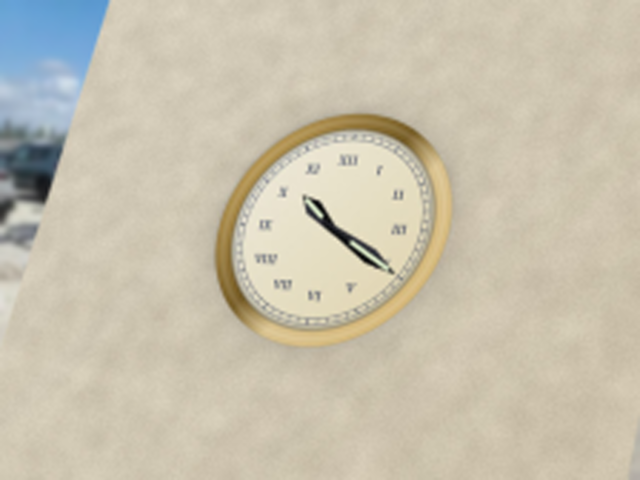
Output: 10.20
